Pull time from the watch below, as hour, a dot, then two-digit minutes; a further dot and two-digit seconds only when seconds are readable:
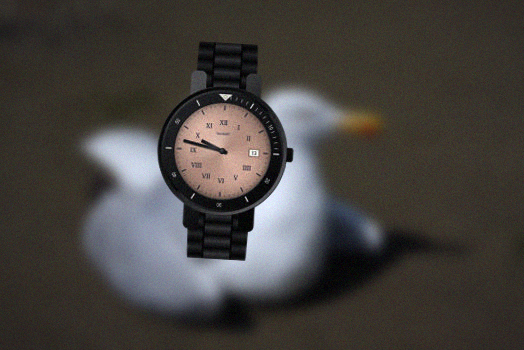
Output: 9.47
